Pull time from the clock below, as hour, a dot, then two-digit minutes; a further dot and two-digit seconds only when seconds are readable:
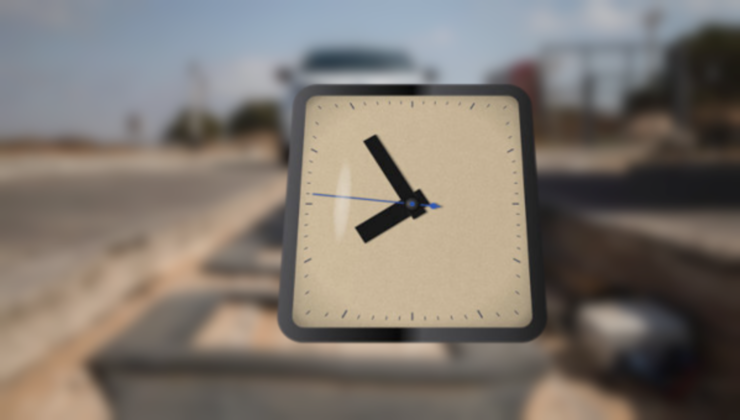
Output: 7.54.46
